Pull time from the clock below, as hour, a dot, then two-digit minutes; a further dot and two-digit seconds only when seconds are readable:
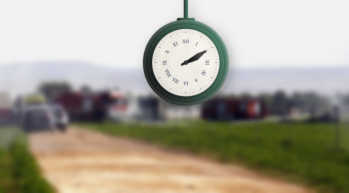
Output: 2.10
